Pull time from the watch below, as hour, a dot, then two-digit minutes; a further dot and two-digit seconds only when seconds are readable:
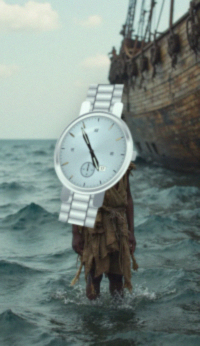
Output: 4.54
